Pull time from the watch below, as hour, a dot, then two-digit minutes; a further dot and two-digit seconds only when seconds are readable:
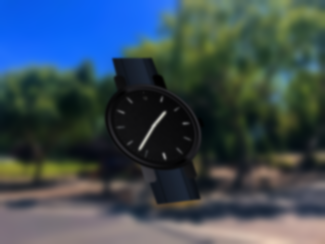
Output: 1.37
